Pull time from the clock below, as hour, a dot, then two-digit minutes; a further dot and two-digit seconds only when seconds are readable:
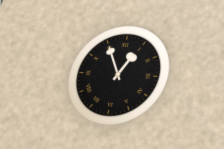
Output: 12.55
